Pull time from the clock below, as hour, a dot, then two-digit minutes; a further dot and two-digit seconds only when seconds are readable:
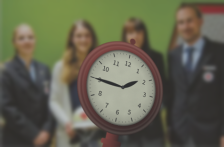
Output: 1.45
